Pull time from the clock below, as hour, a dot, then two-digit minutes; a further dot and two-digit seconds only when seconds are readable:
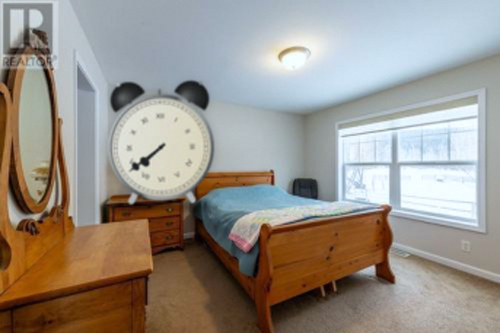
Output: 7.39
